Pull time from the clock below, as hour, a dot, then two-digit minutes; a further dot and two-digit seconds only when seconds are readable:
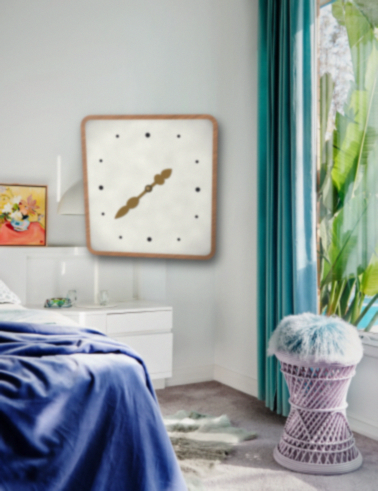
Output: 1.38
